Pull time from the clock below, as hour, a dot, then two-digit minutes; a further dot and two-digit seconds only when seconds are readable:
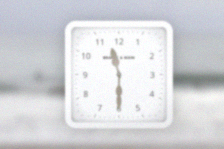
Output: 11.30
